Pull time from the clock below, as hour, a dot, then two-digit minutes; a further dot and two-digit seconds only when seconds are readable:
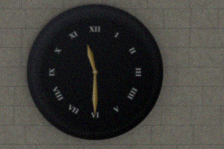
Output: 11.30
